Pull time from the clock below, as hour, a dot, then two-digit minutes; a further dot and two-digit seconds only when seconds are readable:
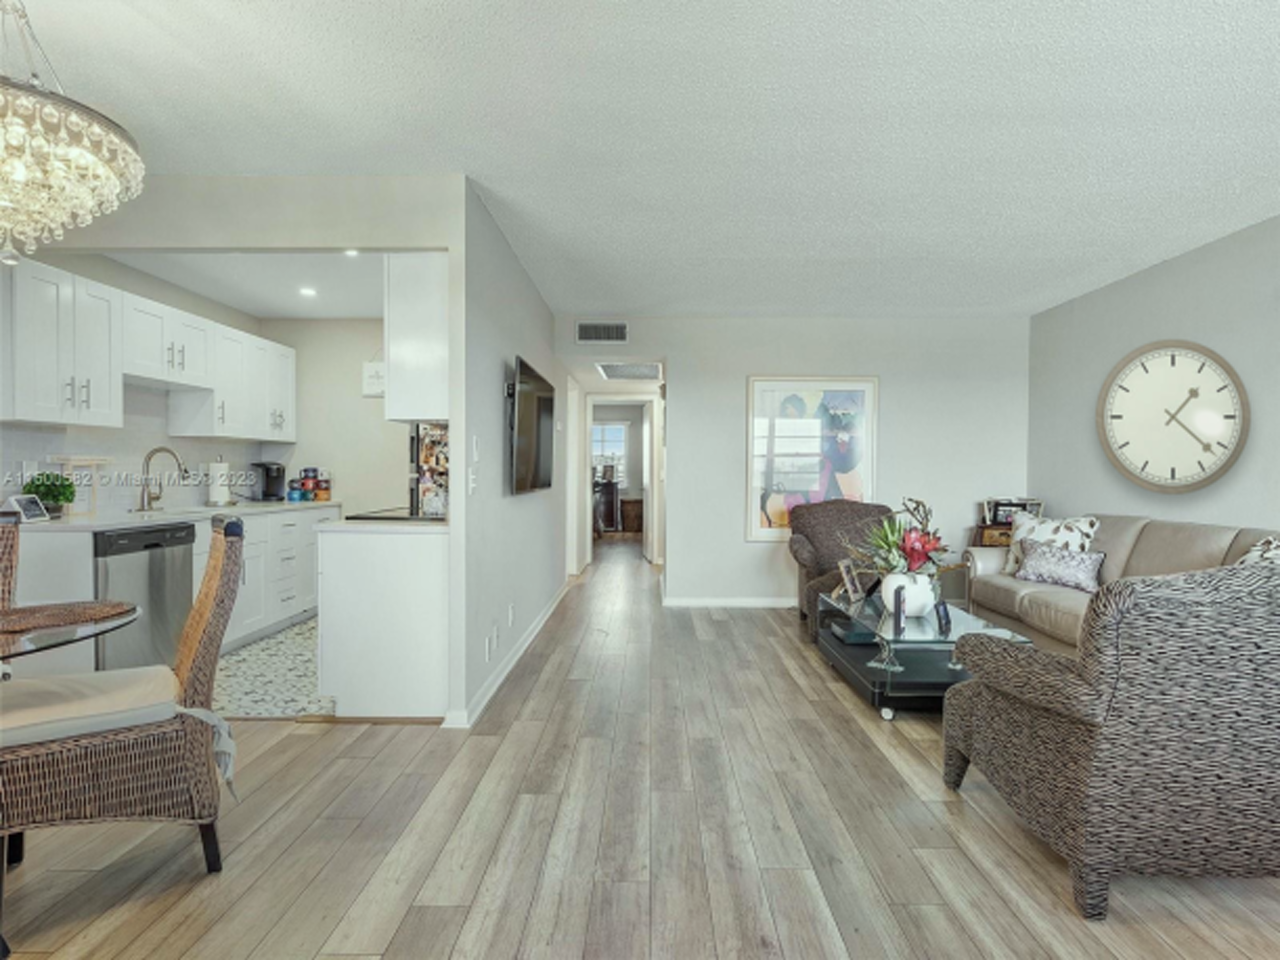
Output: 1.22
